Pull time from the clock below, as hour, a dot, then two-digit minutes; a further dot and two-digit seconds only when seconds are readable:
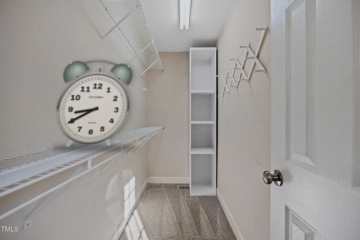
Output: 8.40
